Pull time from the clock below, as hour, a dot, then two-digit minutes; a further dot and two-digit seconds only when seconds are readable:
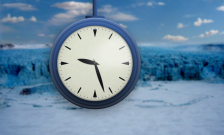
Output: 9.27
